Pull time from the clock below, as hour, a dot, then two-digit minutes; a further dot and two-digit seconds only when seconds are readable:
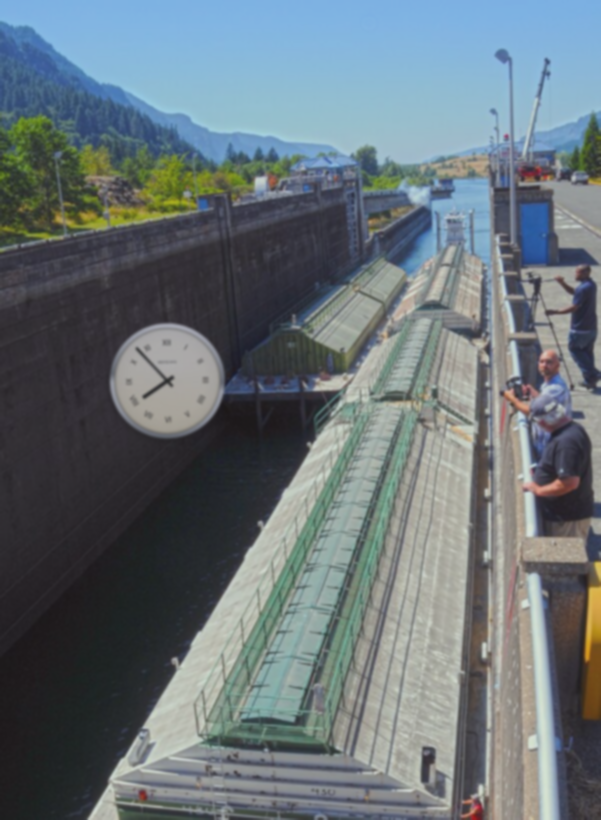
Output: 7.53
